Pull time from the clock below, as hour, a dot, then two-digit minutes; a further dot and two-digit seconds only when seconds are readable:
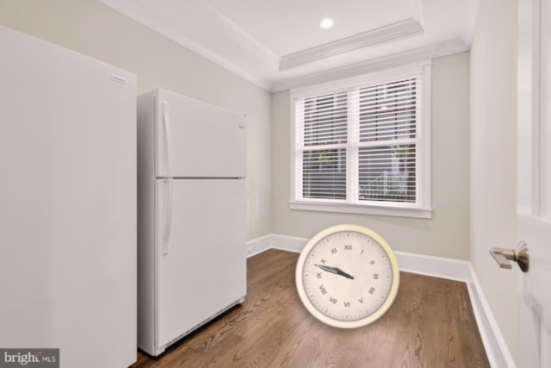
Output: 9.48
